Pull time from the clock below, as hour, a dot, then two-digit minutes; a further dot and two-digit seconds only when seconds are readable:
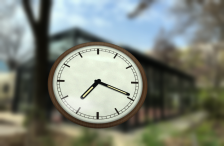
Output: 7.19
